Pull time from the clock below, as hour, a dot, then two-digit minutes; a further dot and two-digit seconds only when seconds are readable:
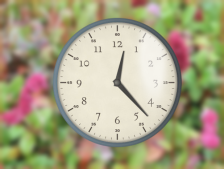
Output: 12.23
